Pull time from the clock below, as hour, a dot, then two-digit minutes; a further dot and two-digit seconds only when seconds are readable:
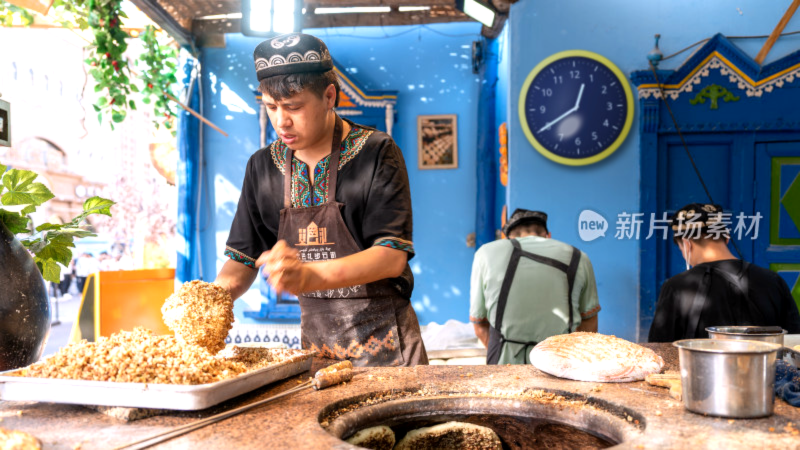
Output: 12.40
